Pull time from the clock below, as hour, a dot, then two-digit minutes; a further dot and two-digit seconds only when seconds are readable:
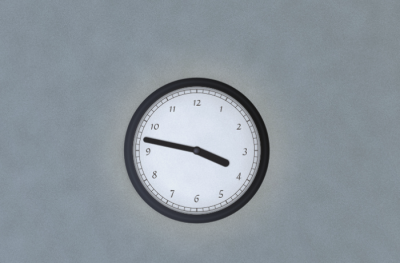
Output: 3.47
